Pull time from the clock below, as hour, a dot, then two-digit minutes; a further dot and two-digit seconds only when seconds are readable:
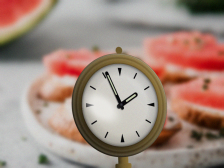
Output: 1.56
